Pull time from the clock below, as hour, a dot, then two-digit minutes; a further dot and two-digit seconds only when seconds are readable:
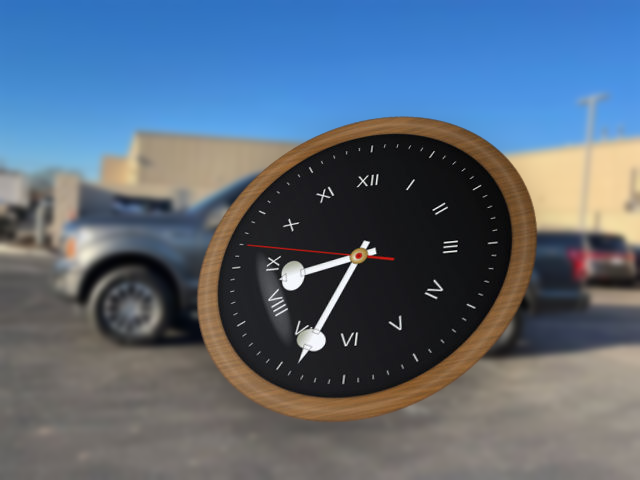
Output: 8.33.47
